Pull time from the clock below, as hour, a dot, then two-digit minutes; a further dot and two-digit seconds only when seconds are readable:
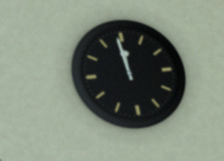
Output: 11.59
